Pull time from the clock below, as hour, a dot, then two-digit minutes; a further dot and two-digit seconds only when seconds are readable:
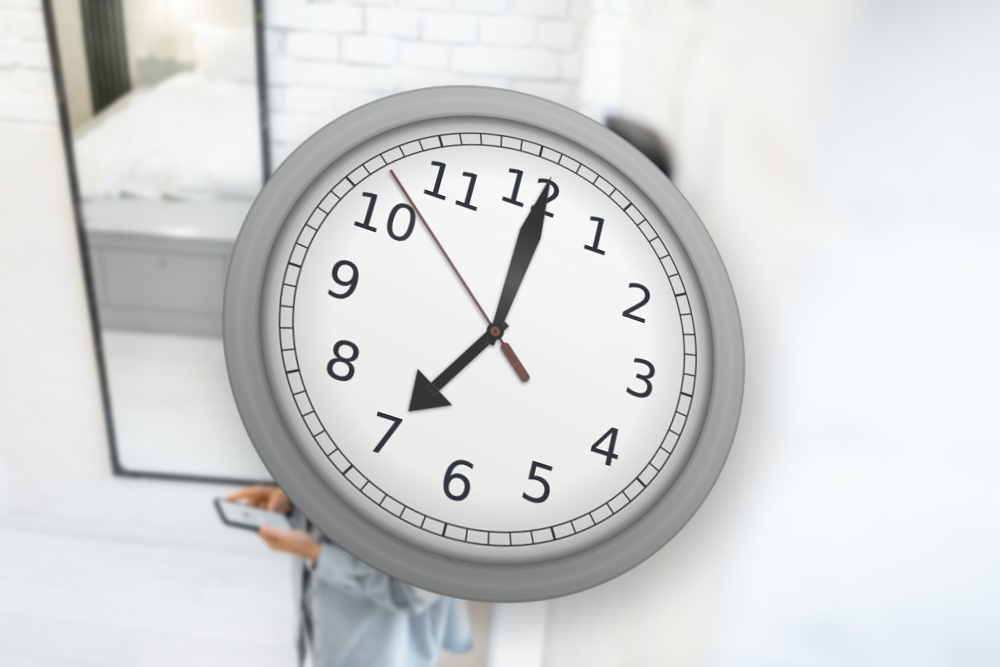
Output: 7.00.52
